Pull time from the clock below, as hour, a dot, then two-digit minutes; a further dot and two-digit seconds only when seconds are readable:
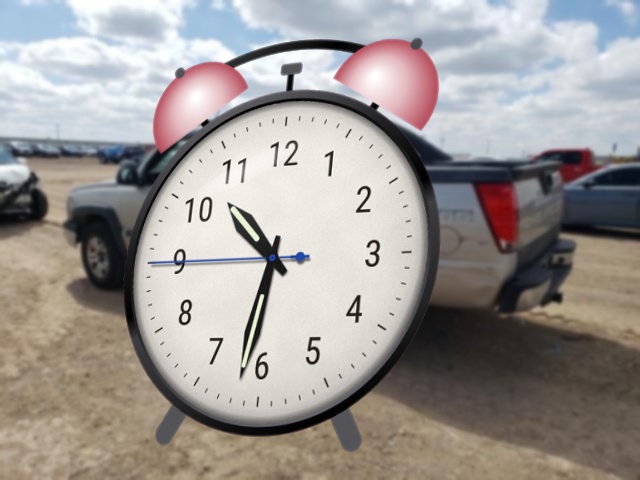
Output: 10.31.45
